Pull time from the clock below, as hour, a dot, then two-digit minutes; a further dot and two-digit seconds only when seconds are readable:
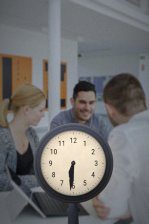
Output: 6.31
